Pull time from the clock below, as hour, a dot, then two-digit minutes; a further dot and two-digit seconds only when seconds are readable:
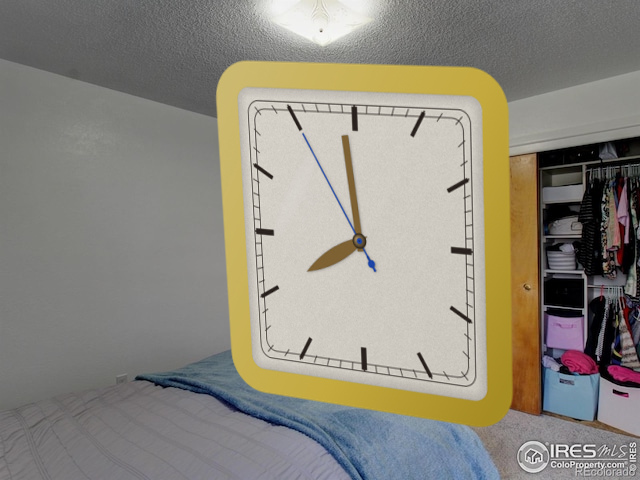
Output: 7.58.55
